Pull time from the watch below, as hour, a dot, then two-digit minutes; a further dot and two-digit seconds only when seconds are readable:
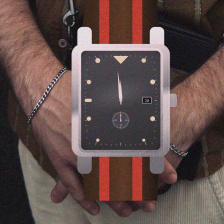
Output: 11.59
